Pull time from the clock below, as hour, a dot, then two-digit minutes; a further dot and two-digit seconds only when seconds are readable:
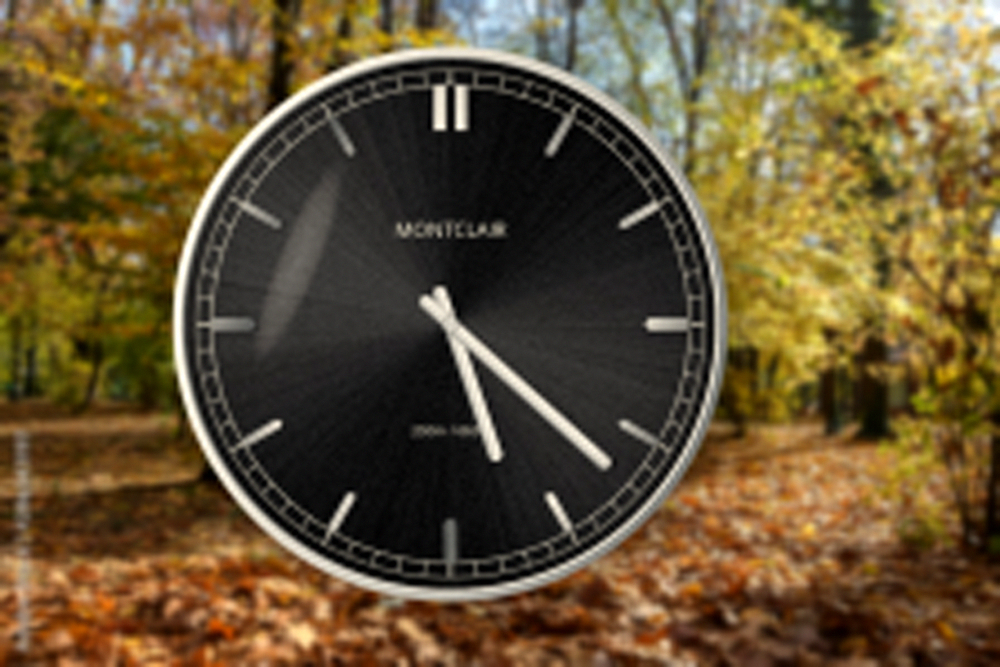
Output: 5.22
